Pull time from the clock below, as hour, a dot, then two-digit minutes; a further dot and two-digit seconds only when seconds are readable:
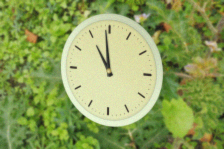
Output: 10.59
